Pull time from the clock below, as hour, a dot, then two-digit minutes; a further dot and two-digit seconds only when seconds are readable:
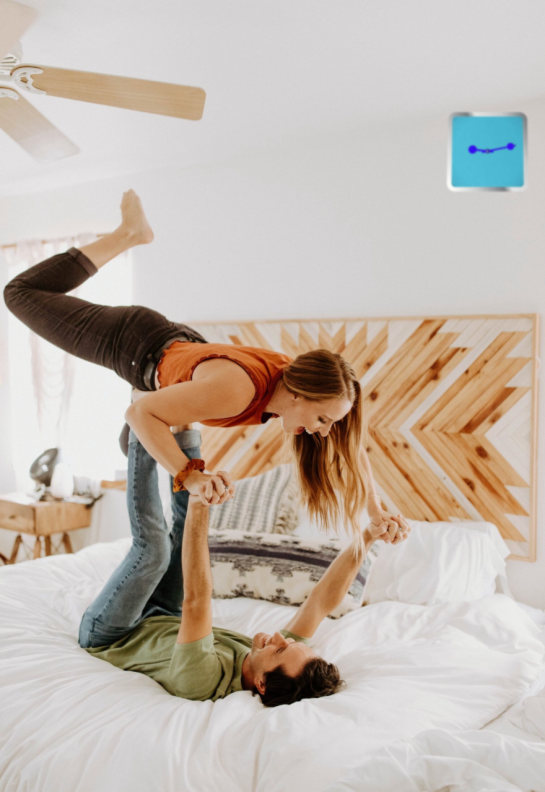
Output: 9.13
